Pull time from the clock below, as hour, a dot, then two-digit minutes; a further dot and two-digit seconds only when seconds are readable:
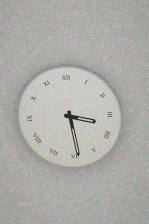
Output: 3.29
